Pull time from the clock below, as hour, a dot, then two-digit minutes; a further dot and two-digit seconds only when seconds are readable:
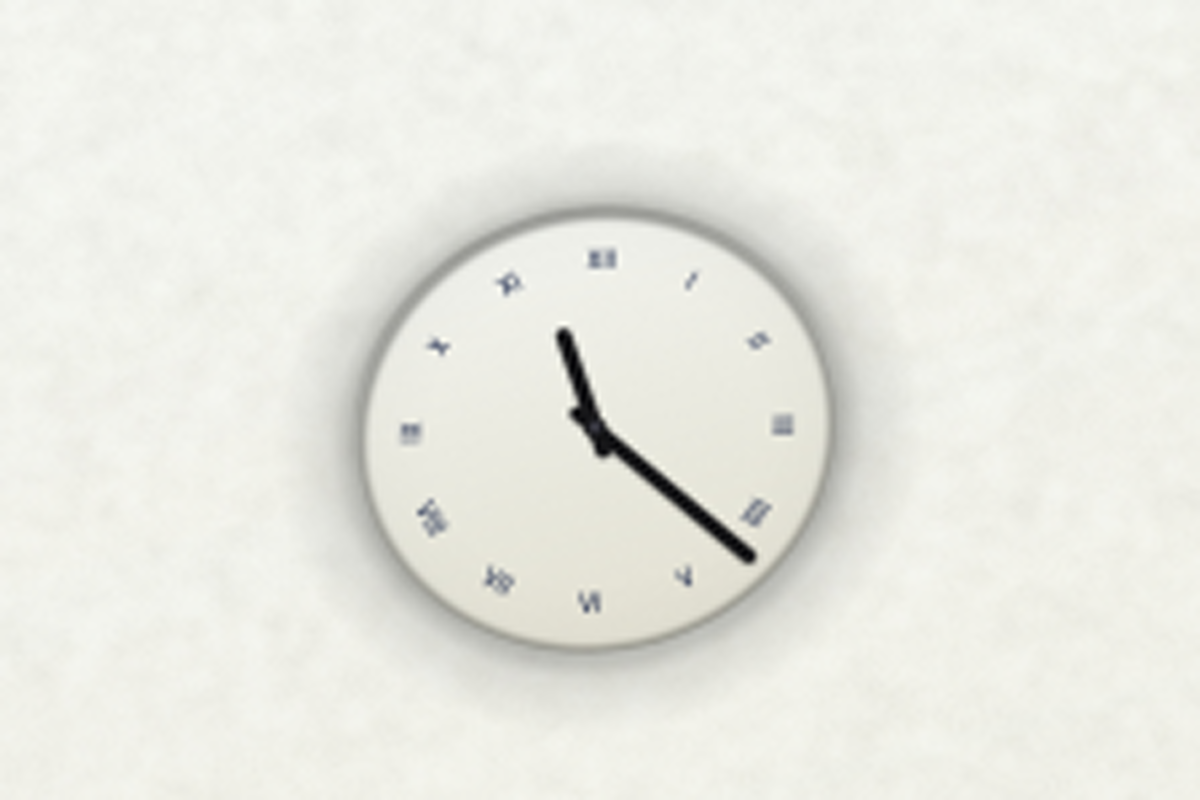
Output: 11.22
